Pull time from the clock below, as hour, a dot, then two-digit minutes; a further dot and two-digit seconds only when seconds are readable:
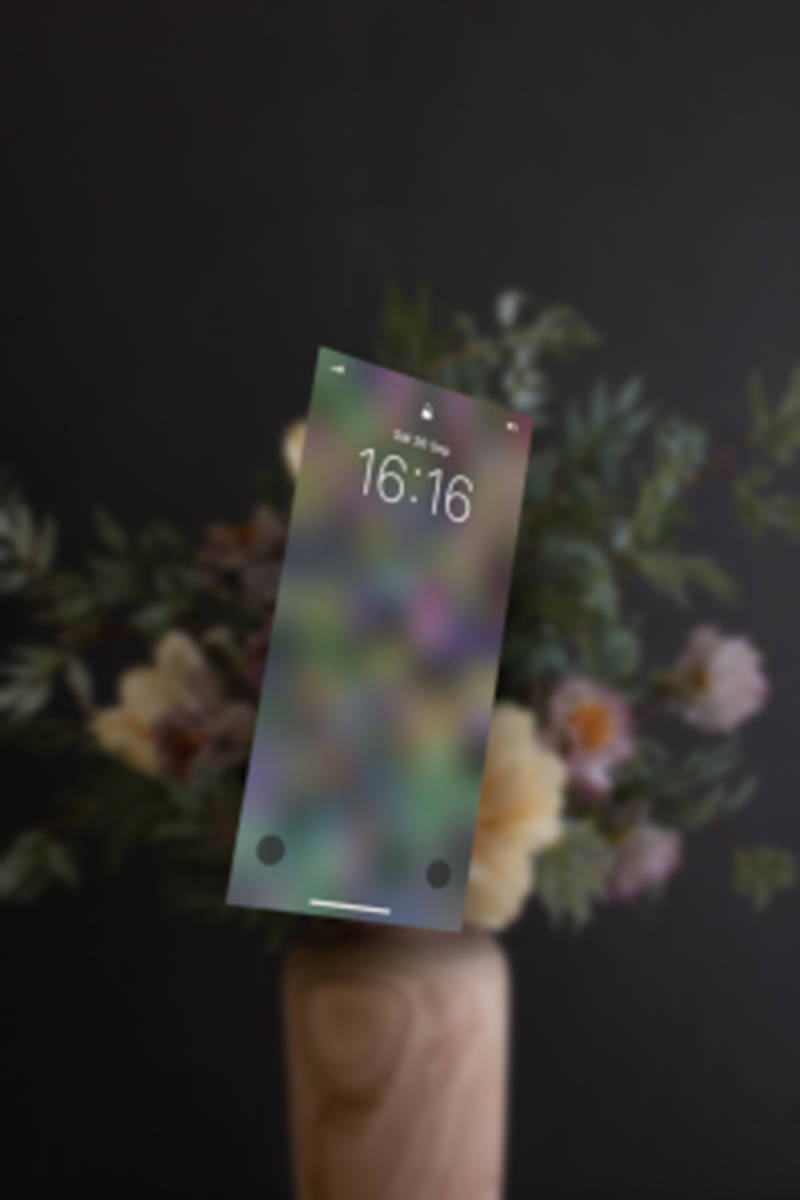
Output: 16.16
